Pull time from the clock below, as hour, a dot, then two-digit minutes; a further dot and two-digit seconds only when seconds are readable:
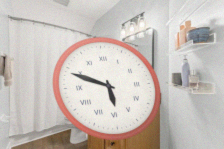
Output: 5.49
